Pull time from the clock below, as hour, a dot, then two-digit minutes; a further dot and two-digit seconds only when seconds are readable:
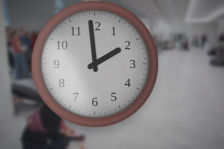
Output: 1.59
